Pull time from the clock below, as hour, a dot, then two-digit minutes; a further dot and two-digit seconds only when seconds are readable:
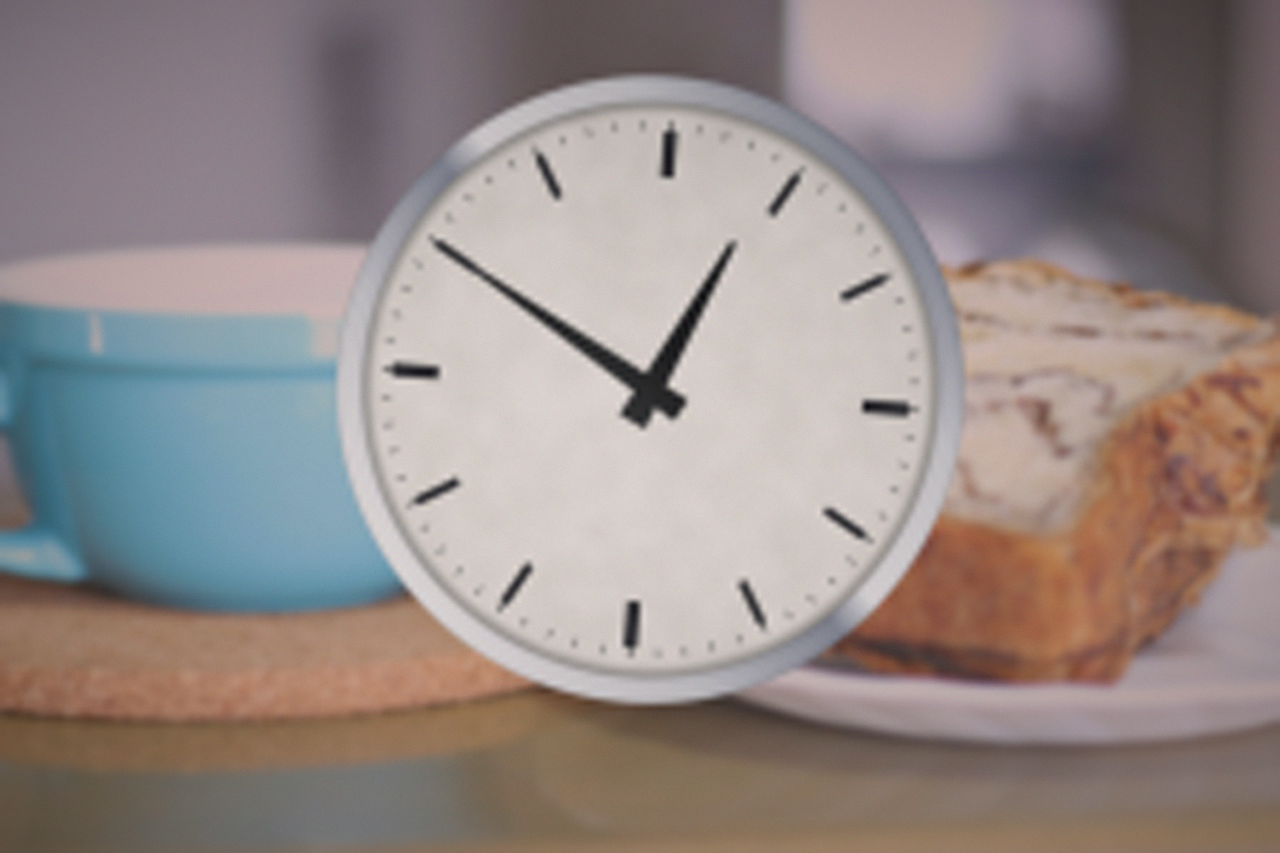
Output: 12.50
